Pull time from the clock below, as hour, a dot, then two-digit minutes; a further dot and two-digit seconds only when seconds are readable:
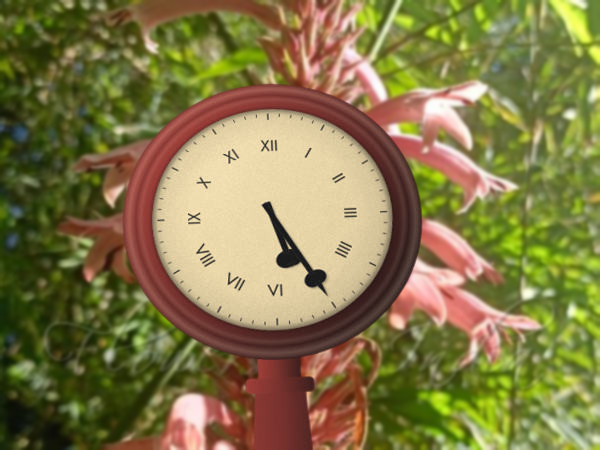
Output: 5.25
